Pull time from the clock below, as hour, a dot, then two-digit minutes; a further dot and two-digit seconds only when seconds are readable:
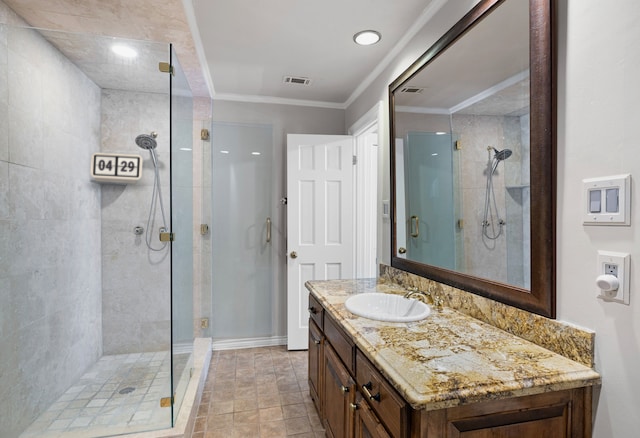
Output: 4.29
